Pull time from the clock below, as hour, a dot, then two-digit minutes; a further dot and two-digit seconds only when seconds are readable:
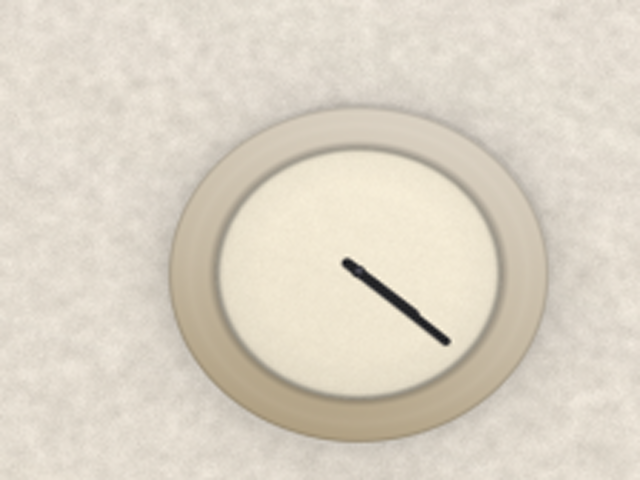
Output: 4.22
